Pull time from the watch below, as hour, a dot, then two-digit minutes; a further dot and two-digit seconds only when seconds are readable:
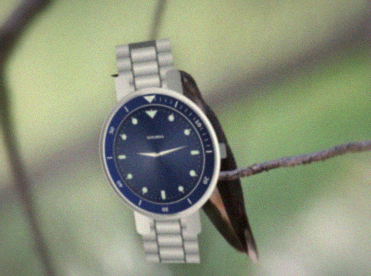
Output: 9.13
